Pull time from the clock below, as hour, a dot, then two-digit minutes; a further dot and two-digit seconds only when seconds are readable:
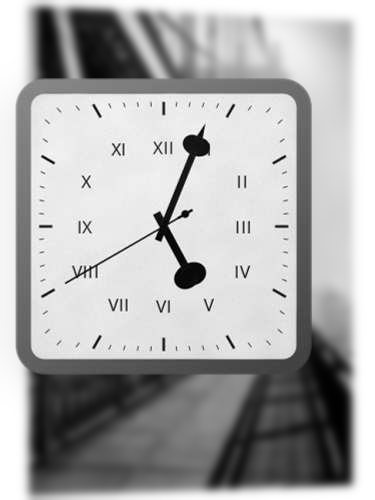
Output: 5.03.40
